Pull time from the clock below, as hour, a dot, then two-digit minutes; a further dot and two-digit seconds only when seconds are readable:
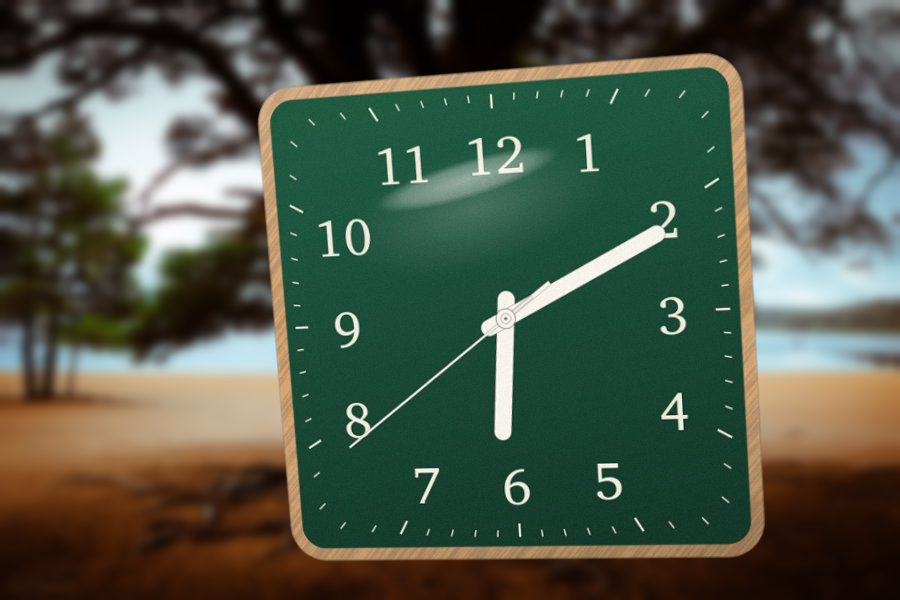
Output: 6.10.39
